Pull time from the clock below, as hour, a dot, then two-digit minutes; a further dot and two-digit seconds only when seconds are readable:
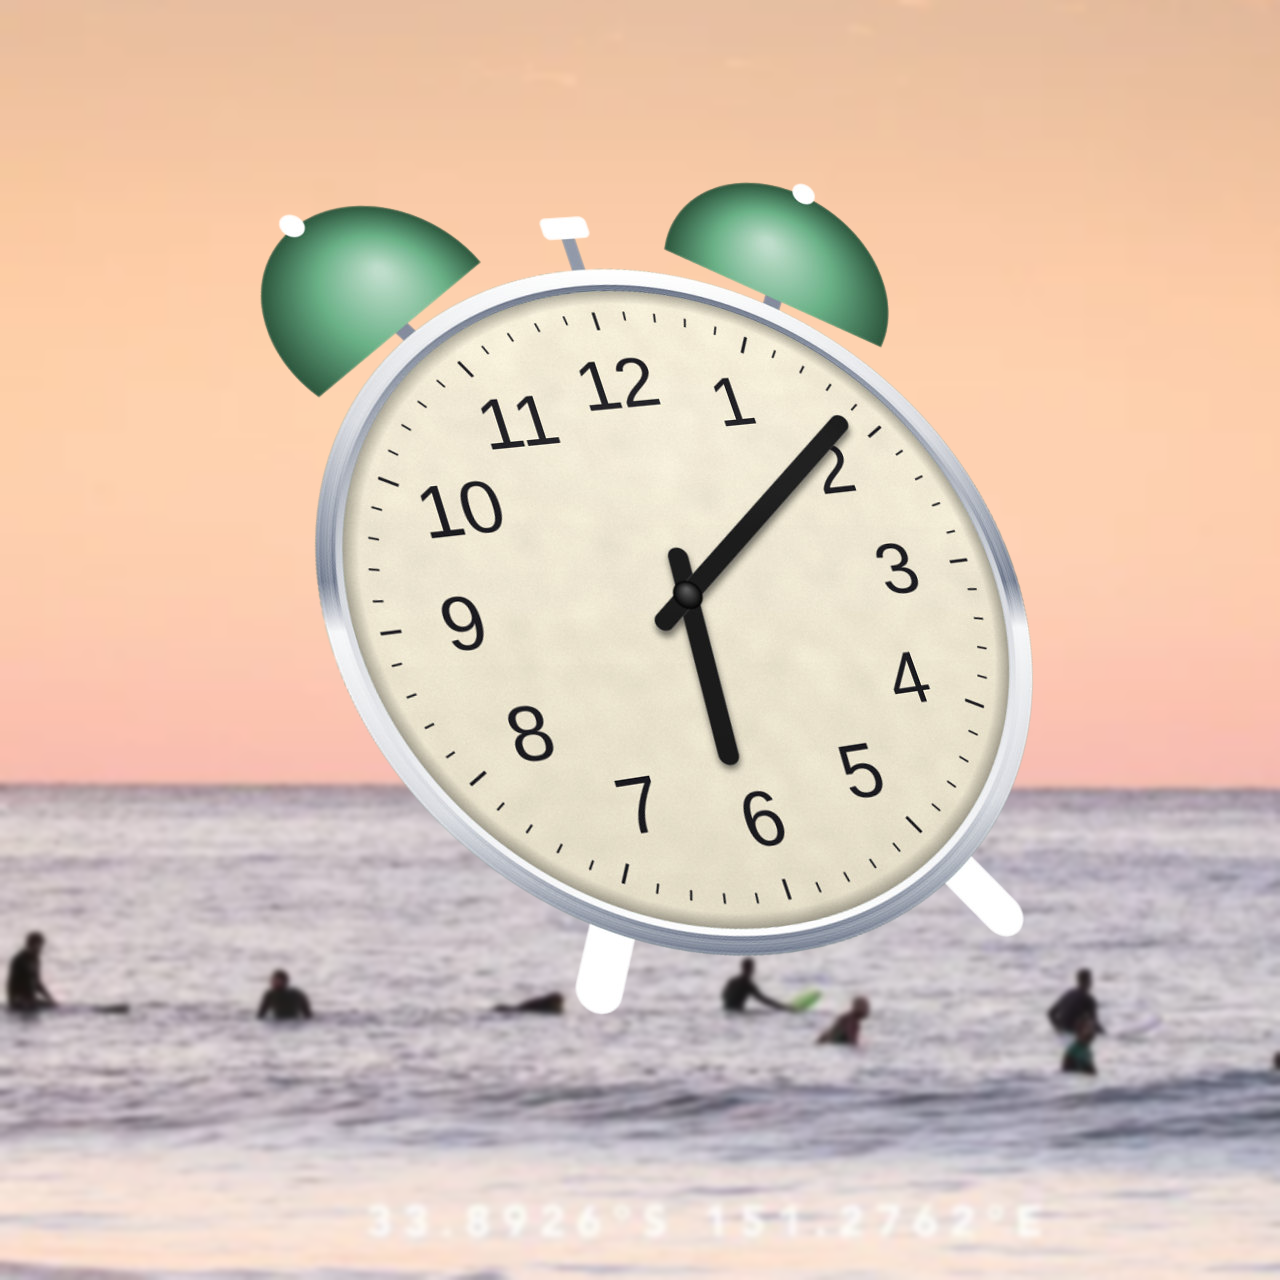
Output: 6.09
